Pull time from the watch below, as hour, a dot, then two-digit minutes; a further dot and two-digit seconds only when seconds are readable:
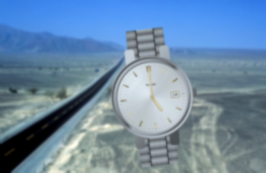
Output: 5.00
